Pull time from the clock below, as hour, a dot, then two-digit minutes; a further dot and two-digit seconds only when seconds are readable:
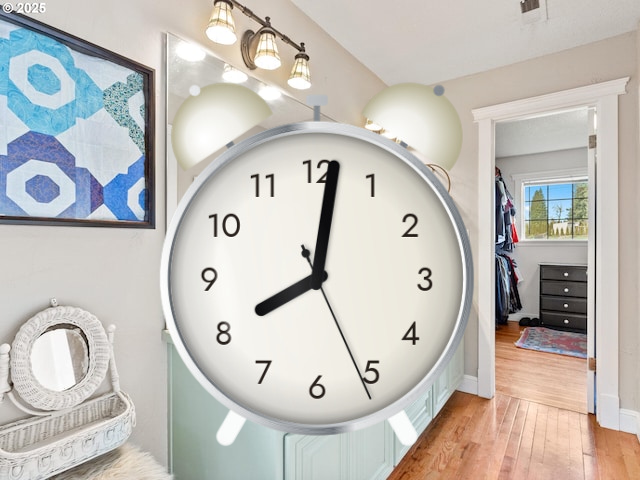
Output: 8.01.26
